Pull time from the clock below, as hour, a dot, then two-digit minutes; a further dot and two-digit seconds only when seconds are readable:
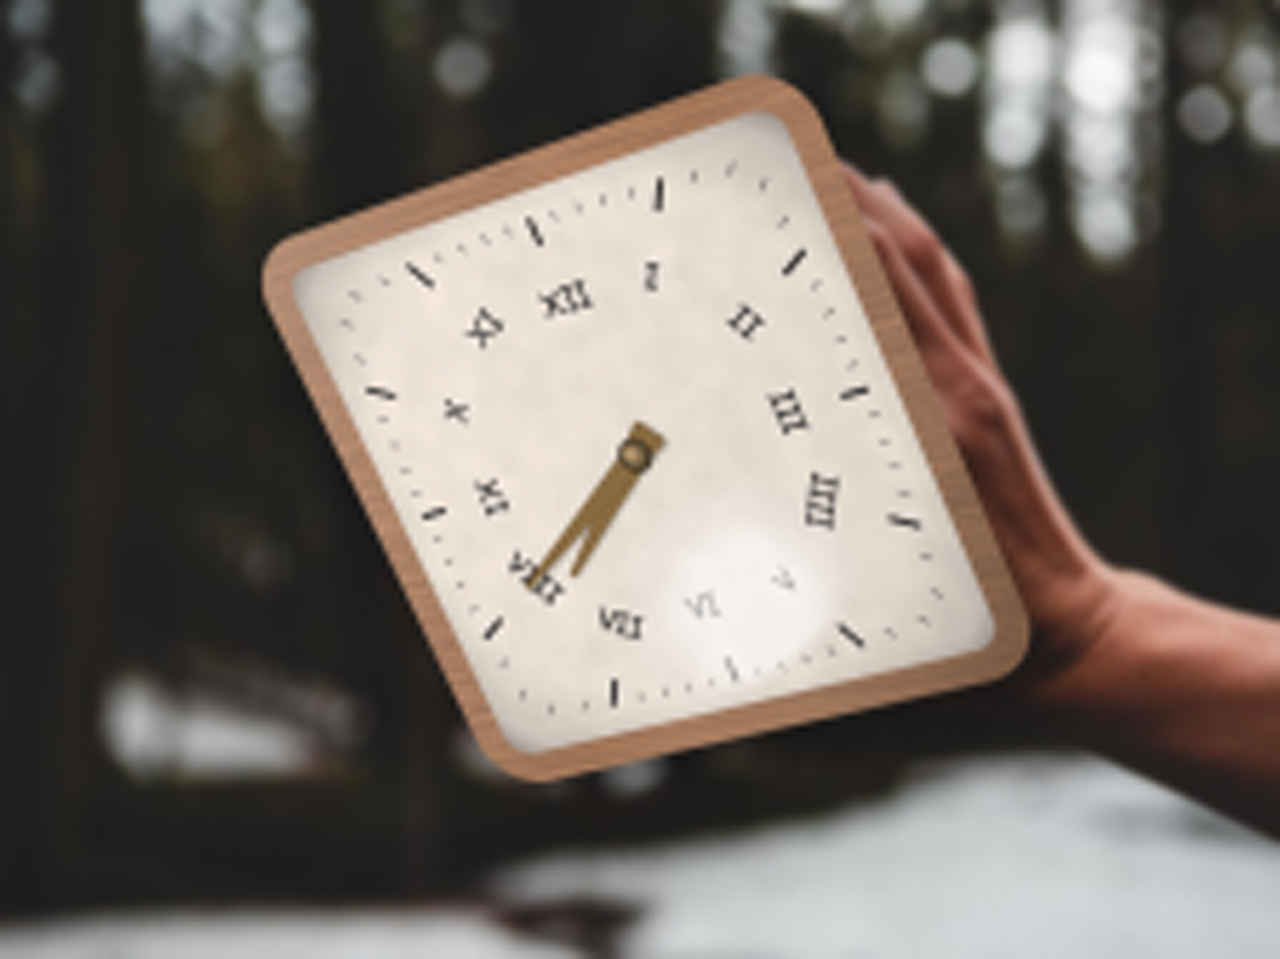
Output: 7.40
